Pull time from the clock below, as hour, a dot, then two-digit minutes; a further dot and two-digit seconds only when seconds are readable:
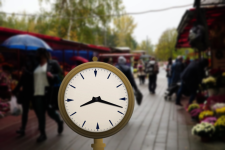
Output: 8.18
